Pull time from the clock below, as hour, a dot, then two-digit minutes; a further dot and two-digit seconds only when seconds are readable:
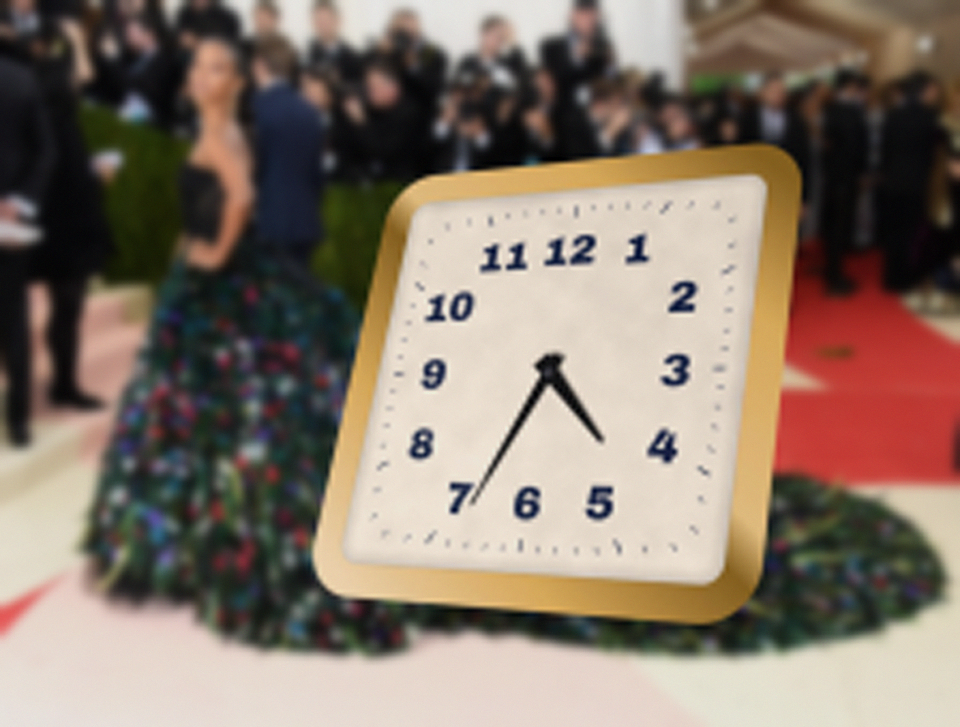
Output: 4.34
